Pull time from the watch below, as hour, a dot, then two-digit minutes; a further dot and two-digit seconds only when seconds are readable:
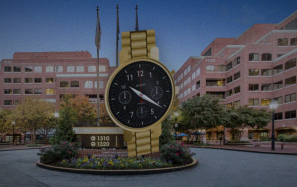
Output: 10.21
